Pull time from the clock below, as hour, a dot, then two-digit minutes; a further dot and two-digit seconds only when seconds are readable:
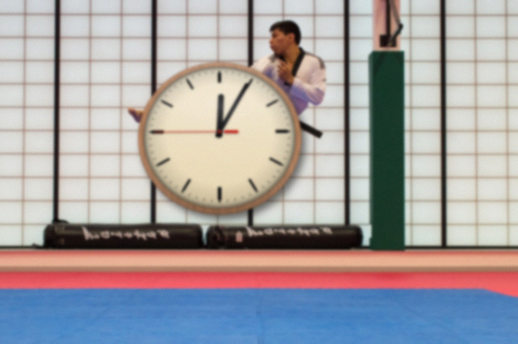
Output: 12.04.45
